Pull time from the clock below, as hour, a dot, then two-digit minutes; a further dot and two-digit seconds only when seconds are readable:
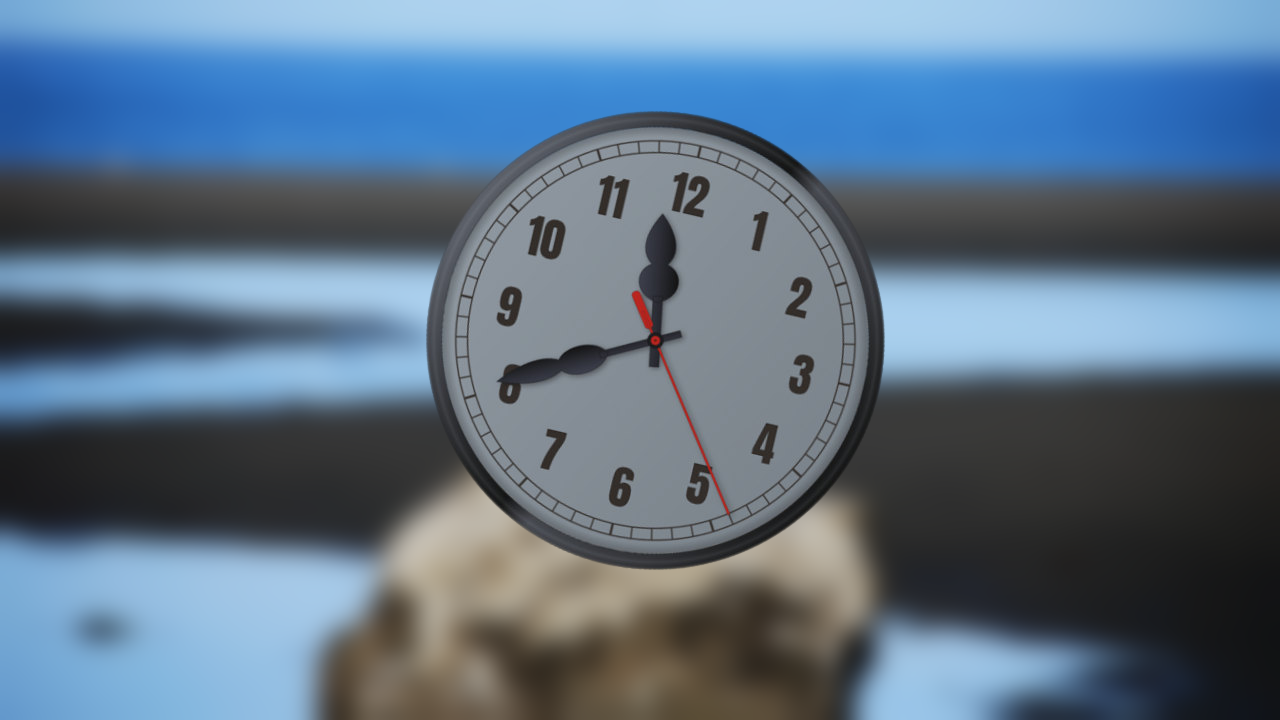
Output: 11.40.24
